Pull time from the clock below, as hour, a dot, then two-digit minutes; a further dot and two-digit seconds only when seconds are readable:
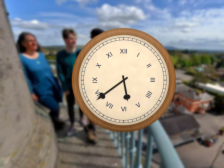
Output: 5.39
